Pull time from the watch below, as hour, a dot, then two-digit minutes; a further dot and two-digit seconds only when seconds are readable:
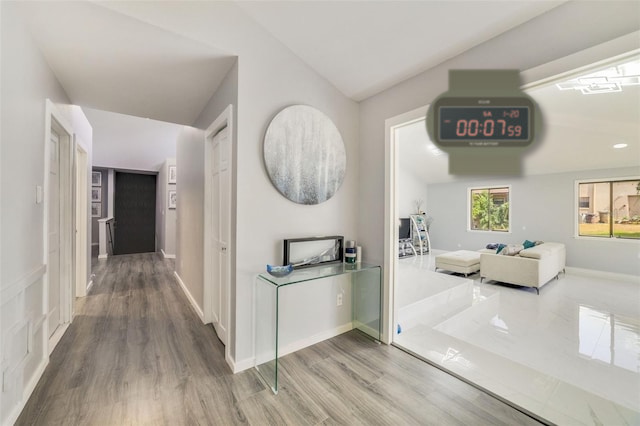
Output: 0.07.59
